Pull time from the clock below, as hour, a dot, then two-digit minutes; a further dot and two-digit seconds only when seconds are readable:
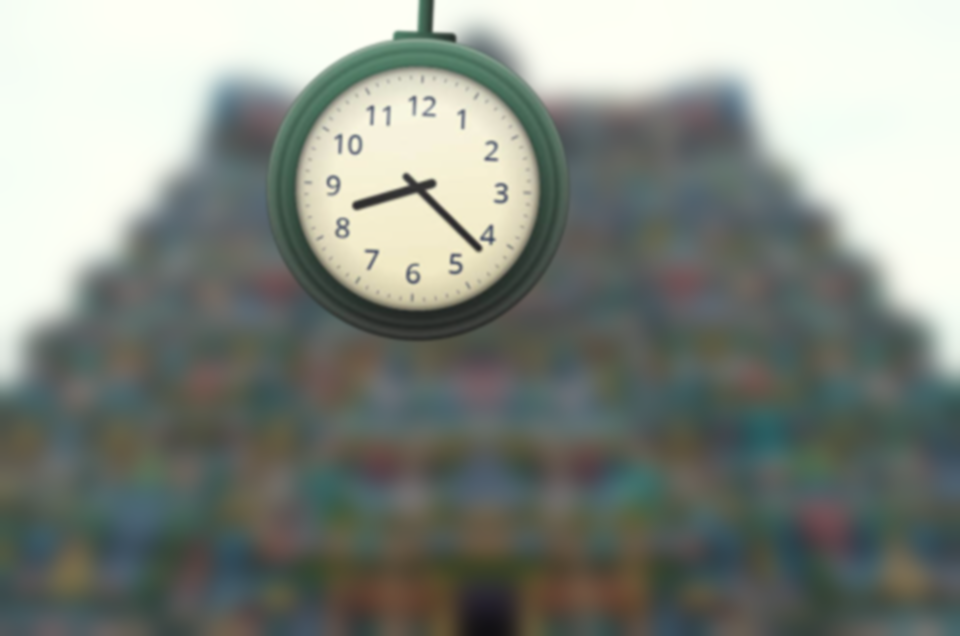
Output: 8.22
